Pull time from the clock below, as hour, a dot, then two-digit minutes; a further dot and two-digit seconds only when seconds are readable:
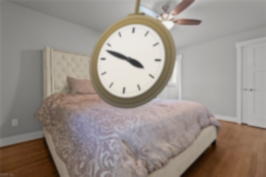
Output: 3.48
